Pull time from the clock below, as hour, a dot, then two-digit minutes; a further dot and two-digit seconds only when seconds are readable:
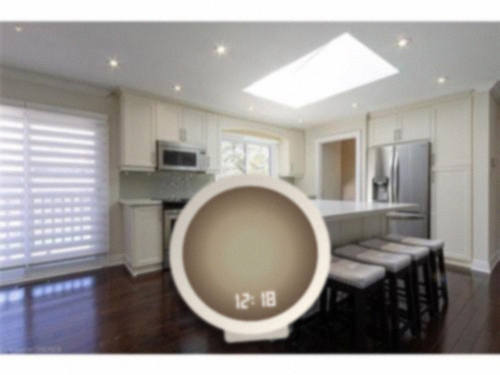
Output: 12.18
